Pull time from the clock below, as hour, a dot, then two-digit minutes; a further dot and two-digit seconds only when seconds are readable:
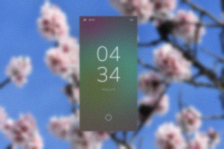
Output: 4.34
